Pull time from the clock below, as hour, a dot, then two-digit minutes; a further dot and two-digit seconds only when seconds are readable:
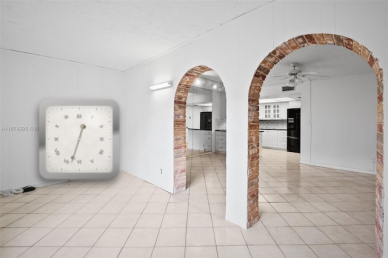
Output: 12.33
